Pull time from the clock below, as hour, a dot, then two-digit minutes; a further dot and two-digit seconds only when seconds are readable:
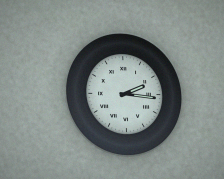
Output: 2.16
